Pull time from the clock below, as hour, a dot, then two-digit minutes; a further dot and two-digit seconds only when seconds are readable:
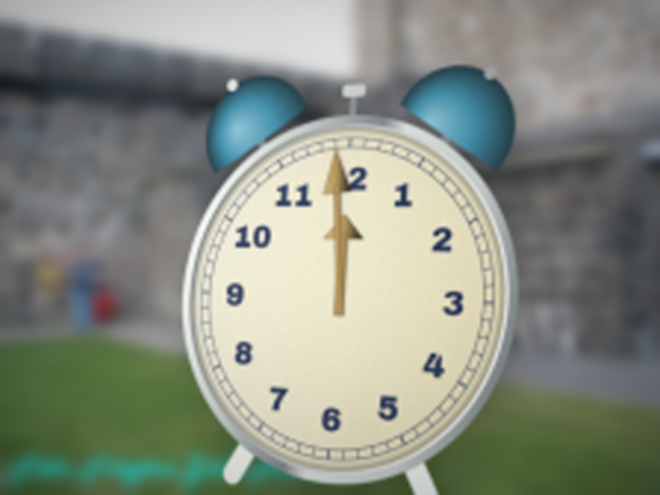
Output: 11.59
